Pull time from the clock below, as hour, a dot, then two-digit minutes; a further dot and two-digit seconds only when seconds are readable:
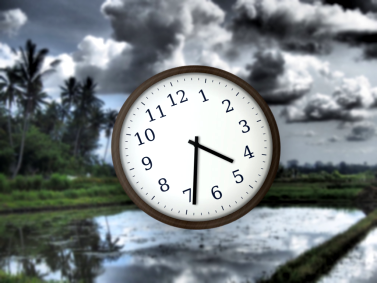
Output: 4.34
